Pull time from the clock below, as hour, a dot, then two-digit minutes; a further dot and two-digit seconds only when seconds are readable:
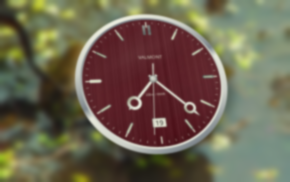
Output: 7.22.31
